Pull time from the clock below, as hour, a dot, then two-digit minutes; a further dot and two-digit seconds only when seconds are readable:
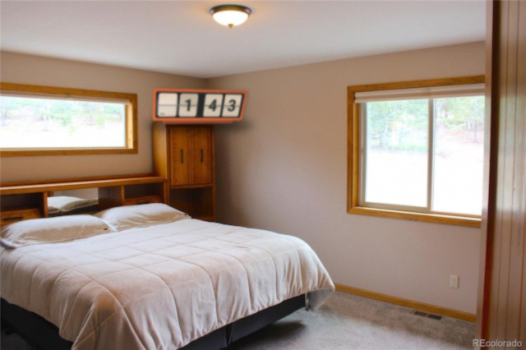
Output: 1.43
